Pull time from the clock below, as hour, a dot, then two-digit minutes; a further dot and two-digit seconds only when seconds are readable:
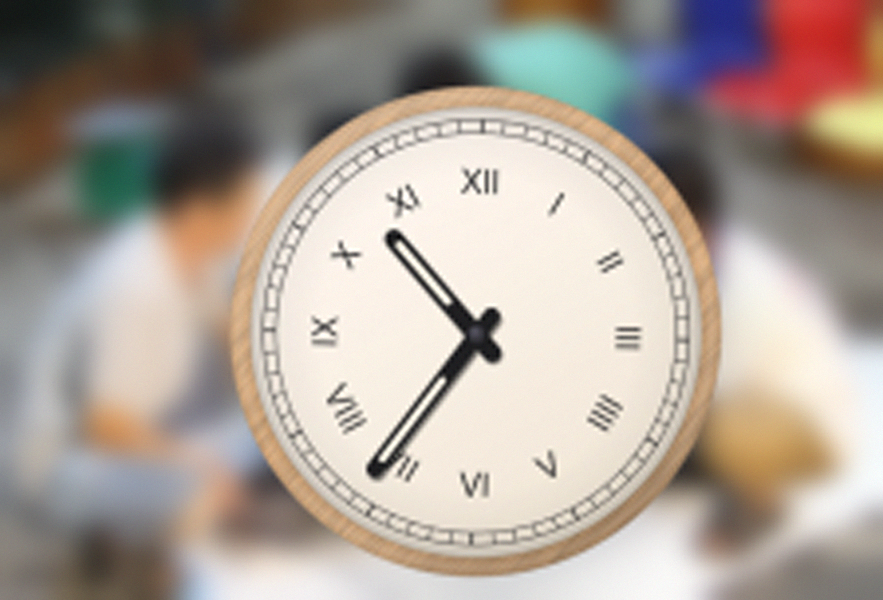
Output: 10.36
